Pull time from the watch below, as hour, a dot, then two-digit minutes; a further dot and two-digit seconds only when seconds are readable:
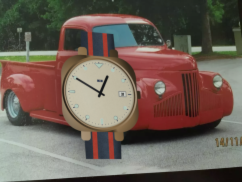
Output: 12.50
